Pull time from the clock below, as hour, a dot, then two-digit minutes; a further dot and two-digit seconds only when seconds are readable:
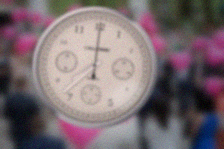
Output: 7.37
